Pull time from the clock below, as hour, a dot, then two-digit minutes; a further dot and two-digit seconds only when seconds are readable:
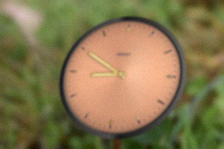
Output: 8.50
